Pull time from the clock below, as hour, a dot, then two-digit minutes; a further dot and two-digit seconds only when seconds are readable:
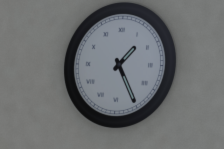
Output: 1.25
